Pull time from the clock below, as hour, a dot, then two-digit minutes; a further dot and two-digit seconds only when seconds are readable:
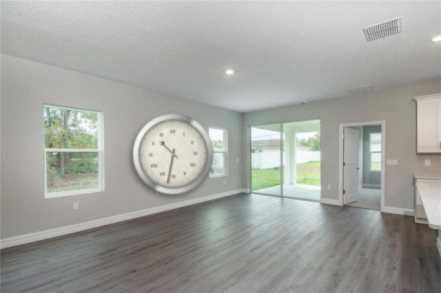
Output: 10.32
